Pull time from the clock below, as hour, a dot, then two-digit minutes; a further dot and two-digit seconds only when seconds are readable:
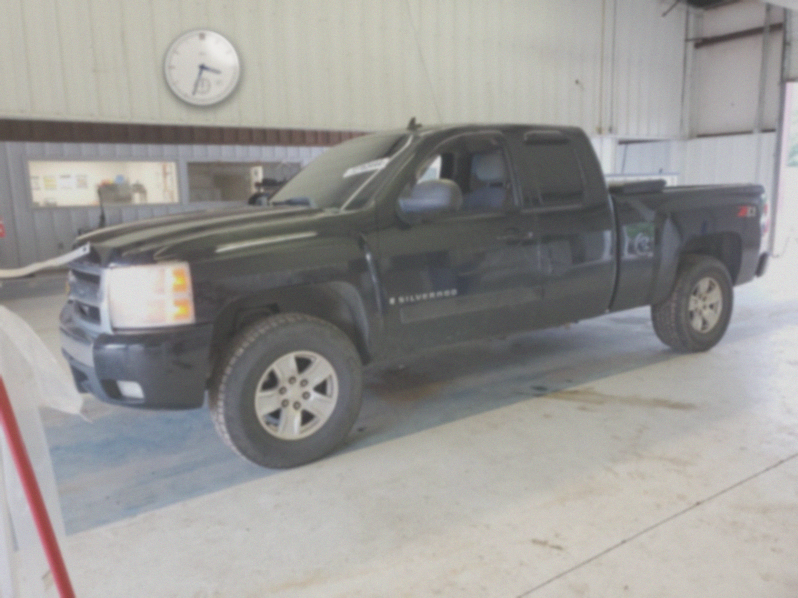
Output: 3.33
